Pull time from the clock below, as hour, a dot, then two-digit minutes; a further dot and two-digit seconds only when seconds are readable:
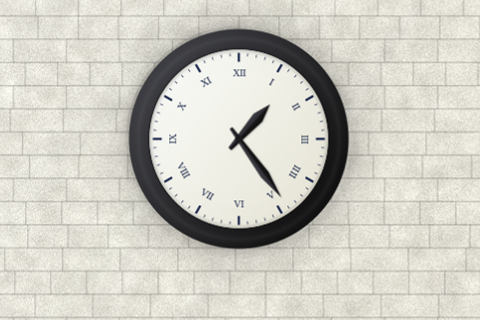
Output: 1.24
